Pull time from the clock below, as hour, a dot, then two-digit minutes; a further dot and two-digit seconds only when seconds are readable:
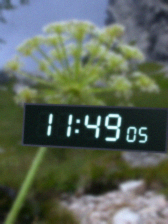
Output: 11.49.05
